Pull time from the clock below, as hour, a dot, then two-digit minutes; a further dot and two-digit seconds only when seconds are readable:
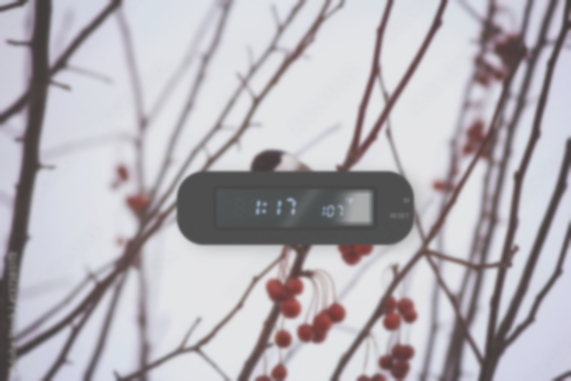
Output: 1.17
